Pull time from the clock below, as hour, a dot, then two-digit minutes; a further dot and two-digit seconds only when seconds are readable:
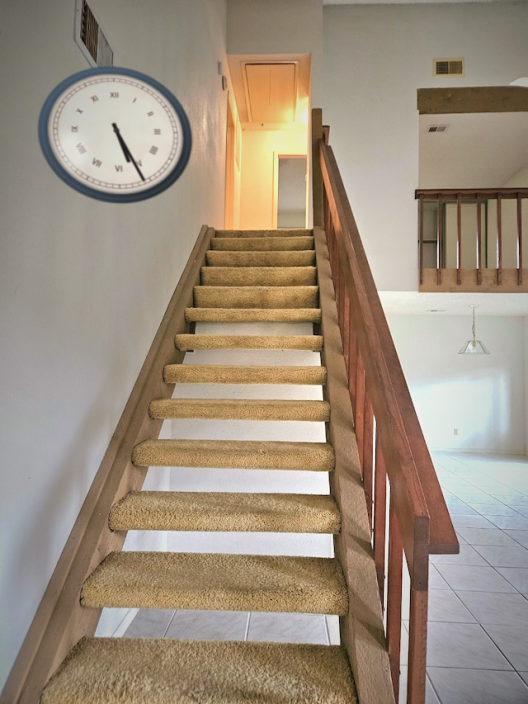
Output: 5.26
